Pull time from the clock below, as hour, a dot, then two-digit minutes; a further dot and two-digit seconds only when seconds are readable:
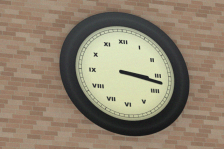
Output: 3.17
